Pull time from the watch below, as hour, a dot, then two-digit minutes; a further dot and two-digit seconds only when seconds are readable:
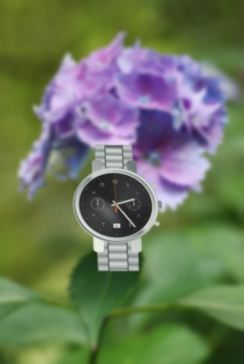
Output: 2.24
